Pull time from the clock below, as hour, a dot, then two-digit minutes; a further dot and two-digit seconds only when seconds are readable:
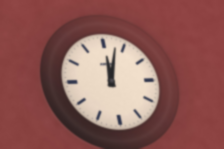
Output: 12.03
